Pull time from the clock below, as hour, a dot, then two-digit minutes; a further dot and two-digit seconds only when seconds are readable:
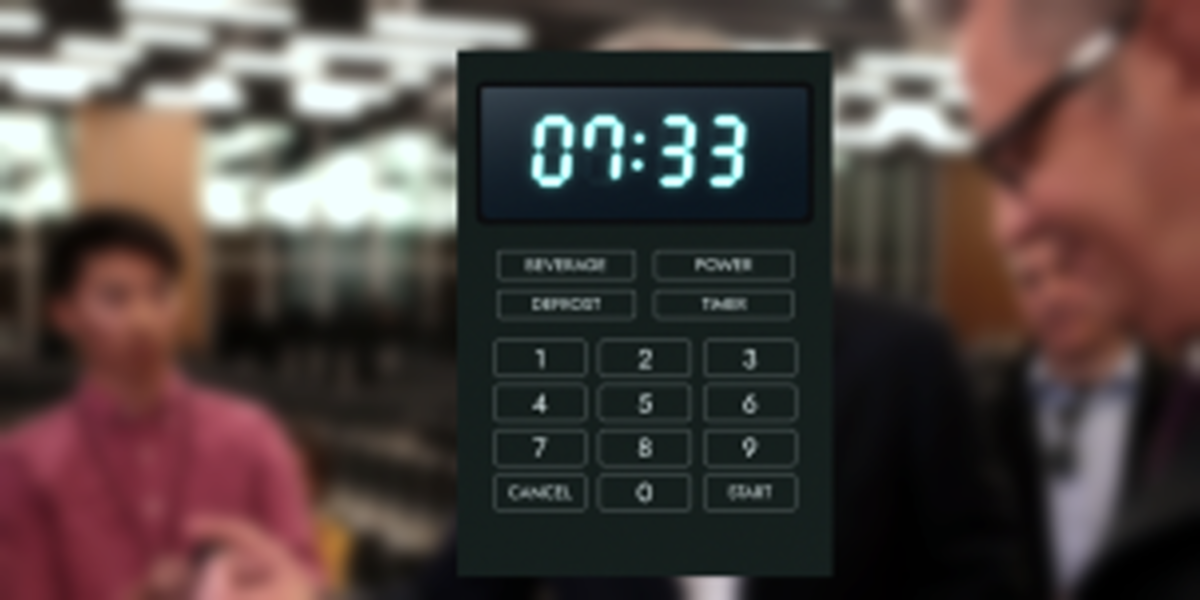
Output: 7.33
